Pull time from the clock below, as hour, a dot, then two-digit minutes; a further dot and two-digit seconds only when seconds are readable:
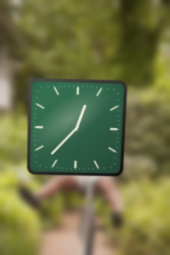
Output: 12.37
